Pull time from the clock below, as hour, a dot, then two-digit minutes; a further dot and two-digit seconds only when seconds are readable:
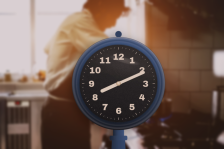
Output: 8.11
